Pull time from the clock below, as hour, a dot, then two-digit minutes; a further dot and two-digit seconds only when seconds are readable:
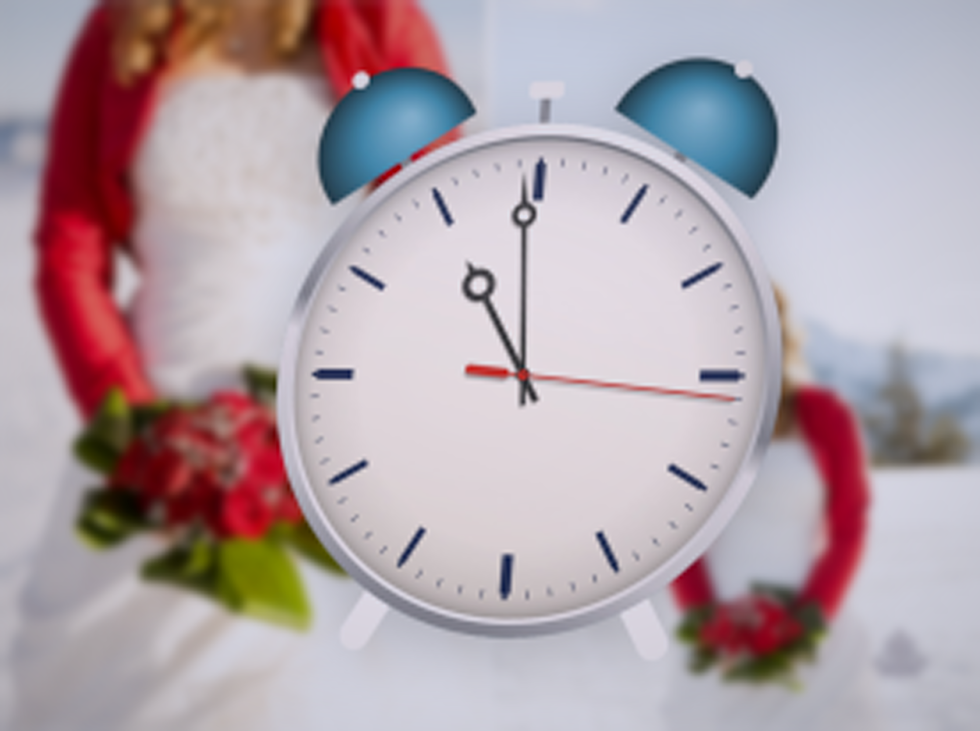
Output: 10.59.16
